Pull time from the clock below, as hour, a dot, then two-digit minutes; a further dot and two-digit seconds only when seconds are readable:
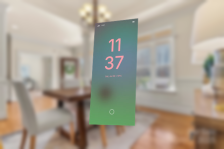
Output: 11.37
